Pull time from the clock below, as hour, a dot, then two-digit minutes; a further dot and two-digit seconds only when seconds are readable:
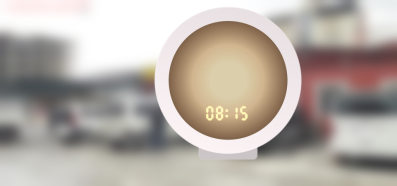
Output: 8.15
